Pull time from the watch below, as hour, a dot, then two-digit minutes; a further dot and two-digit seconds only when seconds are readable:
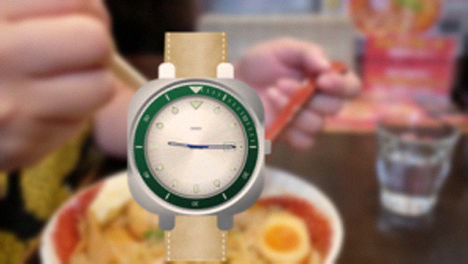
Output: 9.15
